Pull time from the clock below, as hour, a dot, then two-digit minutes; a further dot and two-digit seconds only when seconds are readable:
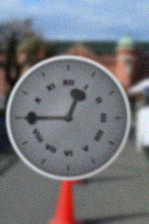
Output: 12.45
